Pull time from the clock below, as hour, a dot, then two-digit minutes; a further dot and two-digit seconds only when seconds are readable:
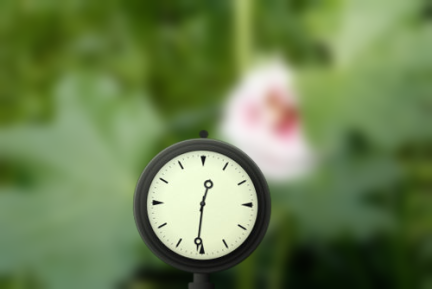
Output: 12.31
